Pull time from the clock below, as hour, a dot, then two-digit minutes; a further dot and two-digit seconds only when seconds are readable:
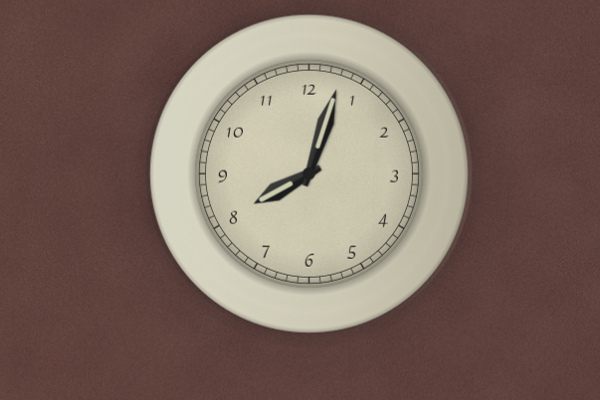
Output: 8.03
